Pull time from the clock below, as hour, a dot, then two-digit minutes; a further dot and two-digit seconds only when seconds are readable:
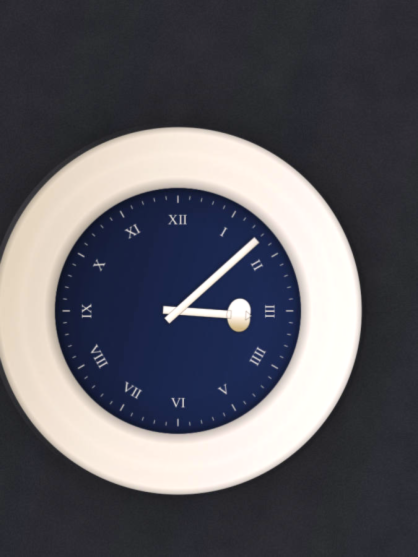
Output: 3.08
